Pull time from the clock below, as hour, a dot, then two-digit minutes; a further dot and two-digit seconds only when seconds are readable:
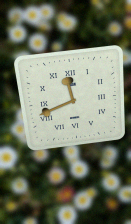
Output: 11.42
